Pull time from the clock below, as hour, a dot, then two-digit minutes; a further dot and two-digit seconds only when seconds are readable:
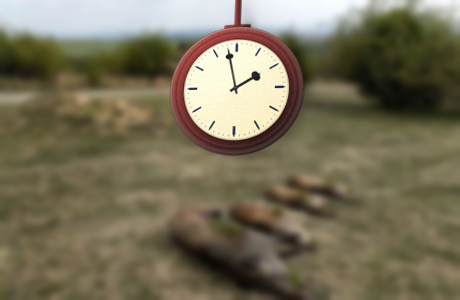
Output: 1.58
